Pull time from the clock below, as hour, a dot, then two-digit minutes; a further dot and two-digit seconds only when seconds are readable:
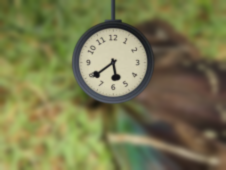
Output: 5.39
